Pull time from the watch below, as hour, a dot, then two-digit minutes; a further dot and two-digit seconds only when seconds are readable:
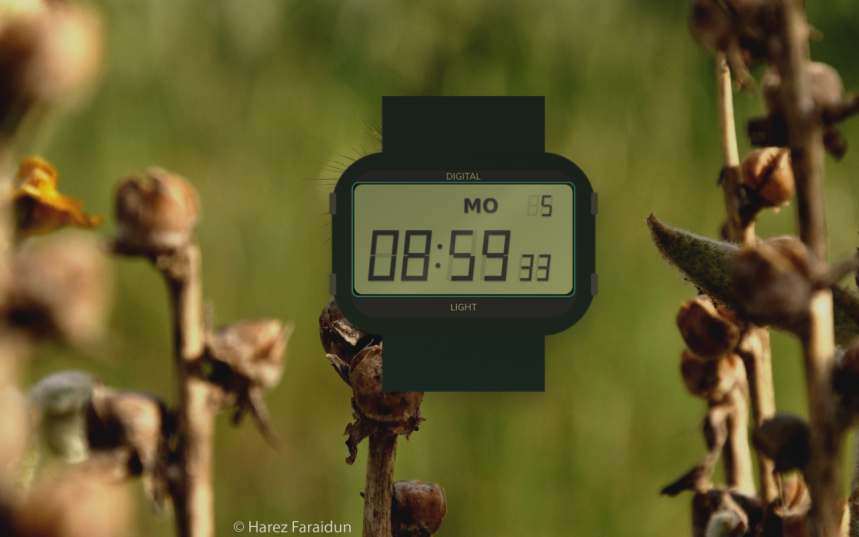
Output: 8.59.33
